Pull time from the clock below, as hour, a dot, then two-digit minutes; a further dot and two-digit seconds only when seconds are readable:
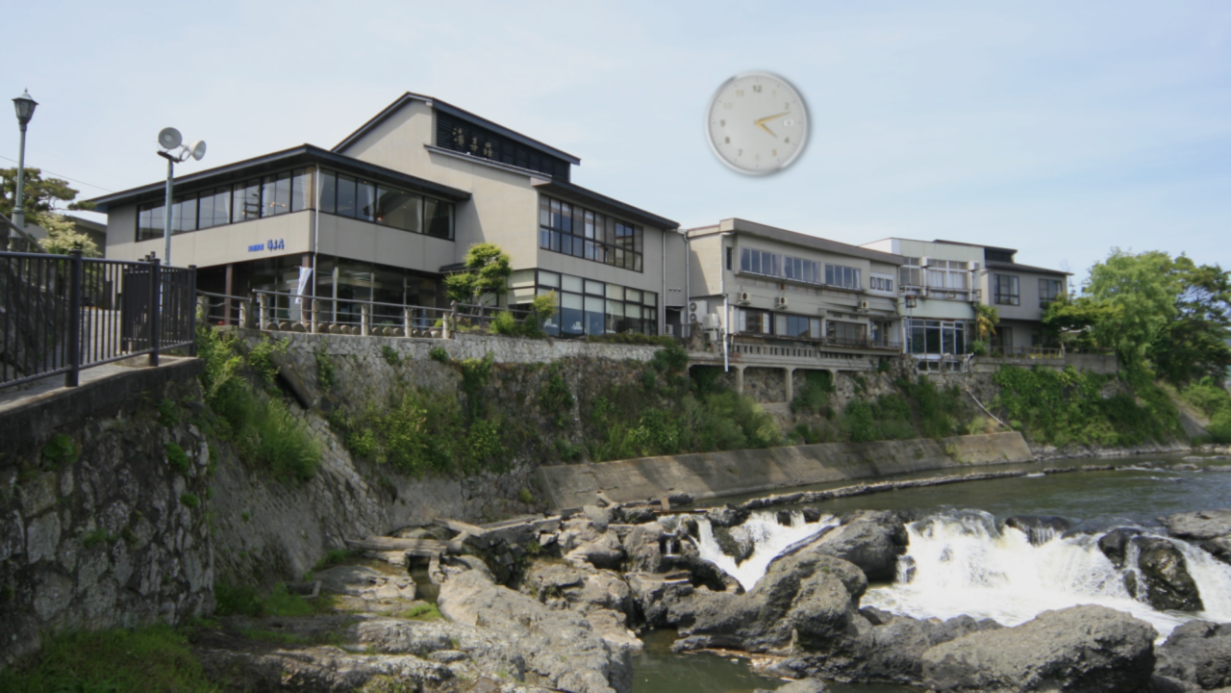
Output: 4.12
